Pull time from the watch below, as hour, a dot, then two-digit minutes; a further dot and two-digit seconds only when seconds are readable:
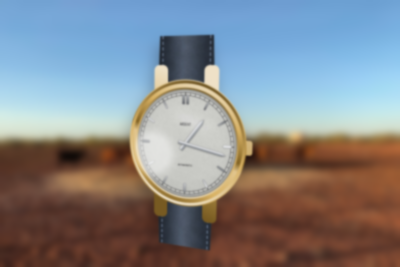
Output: 1.17
